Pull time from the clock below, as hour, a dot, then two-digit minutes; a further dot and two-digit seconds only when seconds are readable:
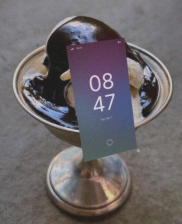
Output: 8.47
